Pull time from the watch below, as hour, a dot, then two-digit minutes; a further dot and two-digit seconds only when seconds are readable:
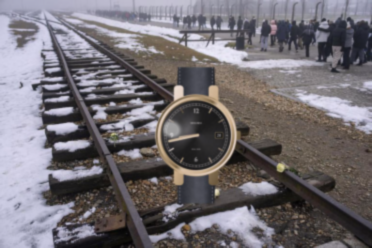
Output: 8.43
